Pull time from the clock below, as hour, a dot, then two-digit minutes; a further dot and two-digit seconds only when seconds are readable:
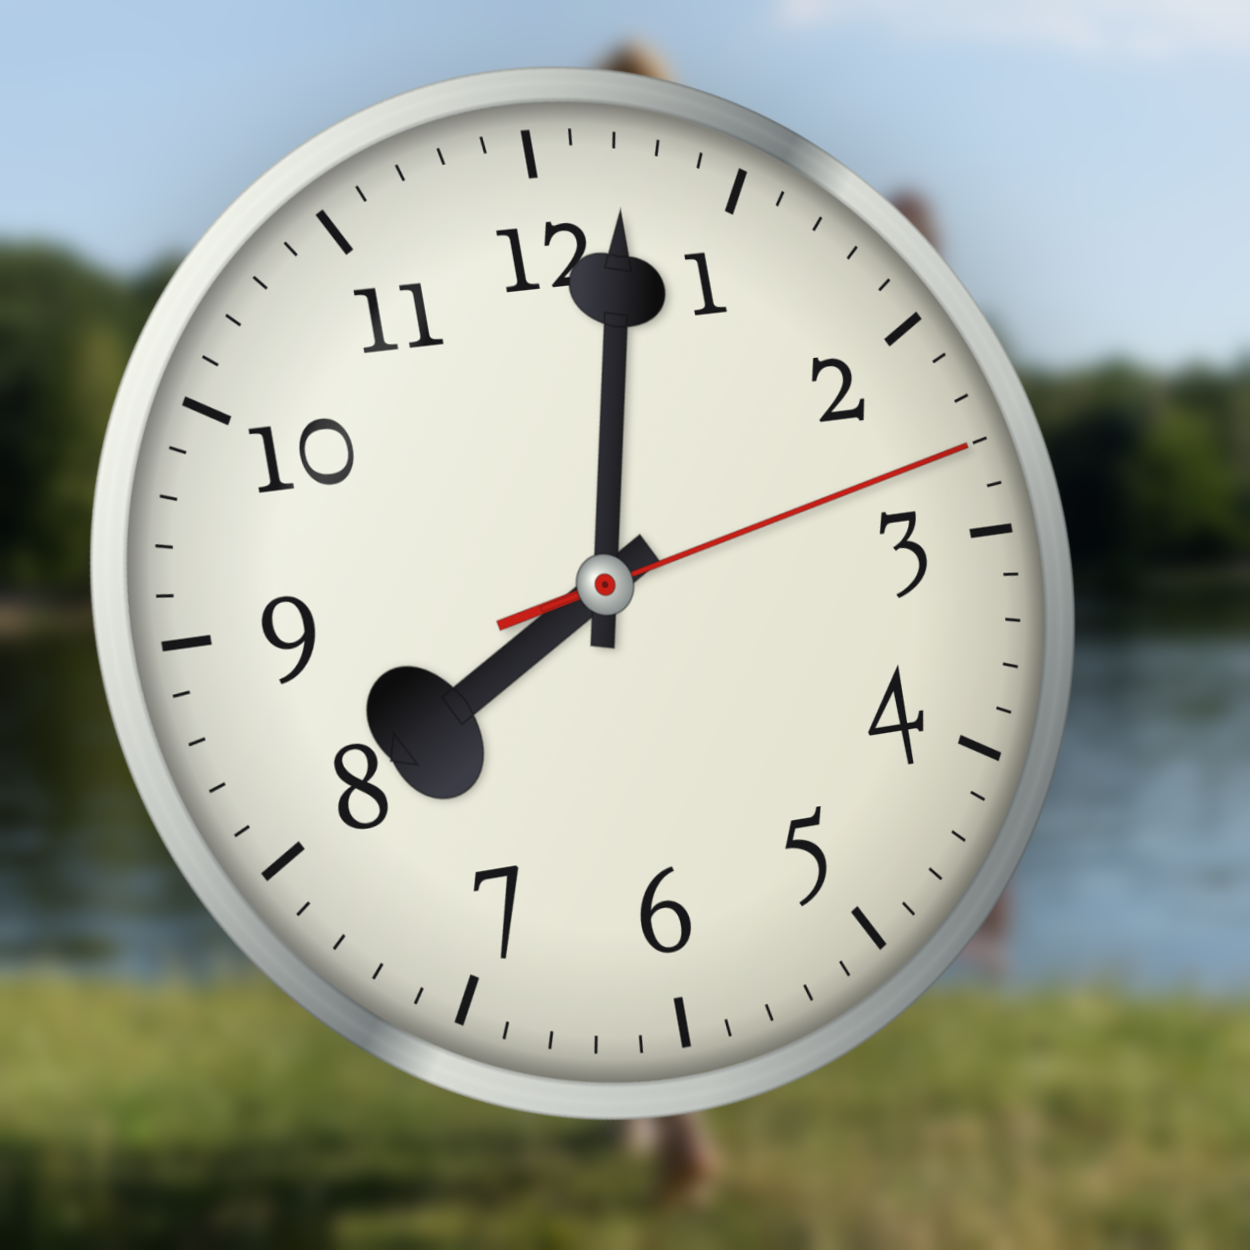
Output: 8.02.13
